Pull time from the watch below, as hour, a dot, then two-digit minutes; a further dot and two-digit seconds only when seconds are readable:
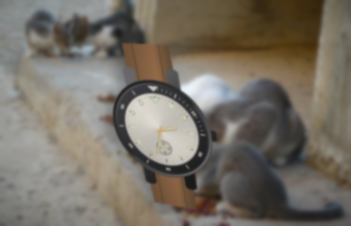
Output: 2.33
